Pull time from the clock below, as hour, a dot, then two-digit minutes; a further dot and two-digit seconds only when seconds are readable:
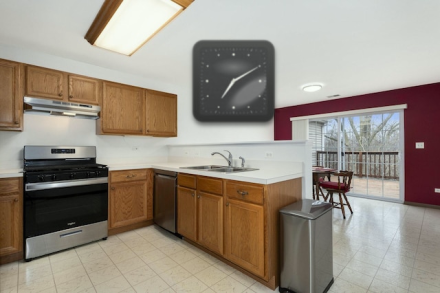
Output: 7.10
